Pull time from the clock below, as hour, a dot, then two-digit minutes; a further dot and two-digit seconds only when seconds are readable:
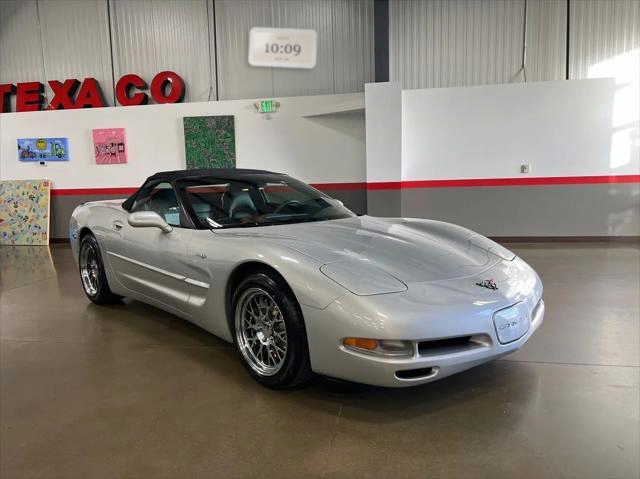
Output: 10.09
